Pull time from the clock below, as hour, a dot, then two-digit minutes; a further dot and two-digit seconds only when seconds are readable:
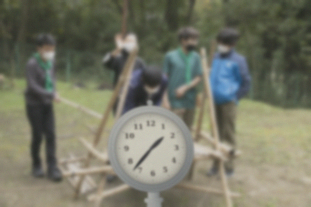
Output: 1.37
